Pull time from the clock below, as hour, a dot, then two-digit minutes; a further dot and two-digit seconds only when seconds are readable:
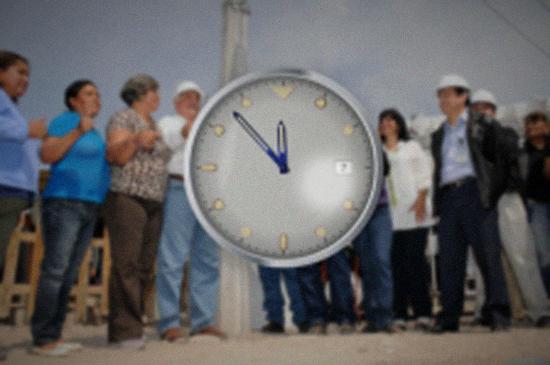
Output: 11.53
